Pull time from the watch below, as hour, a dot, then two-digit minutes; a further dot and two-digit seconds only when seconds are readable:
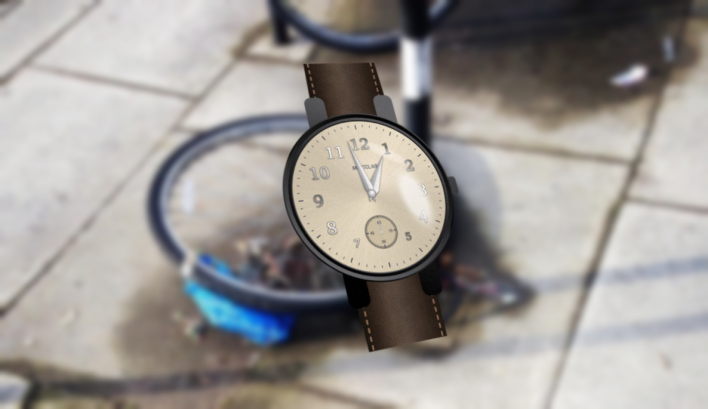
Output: 12.58
